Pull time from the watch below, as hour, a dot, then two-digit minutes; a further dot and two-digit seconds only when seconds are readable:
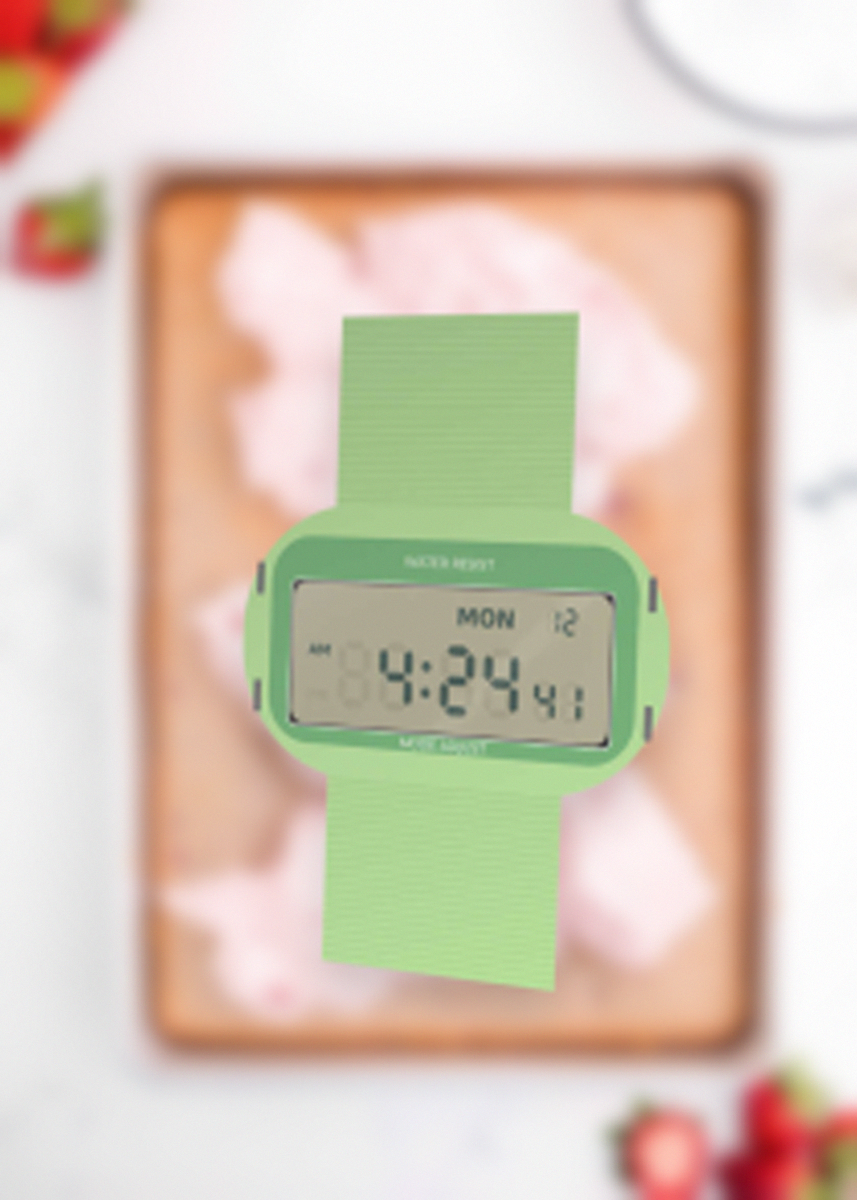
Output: 4.24.41
